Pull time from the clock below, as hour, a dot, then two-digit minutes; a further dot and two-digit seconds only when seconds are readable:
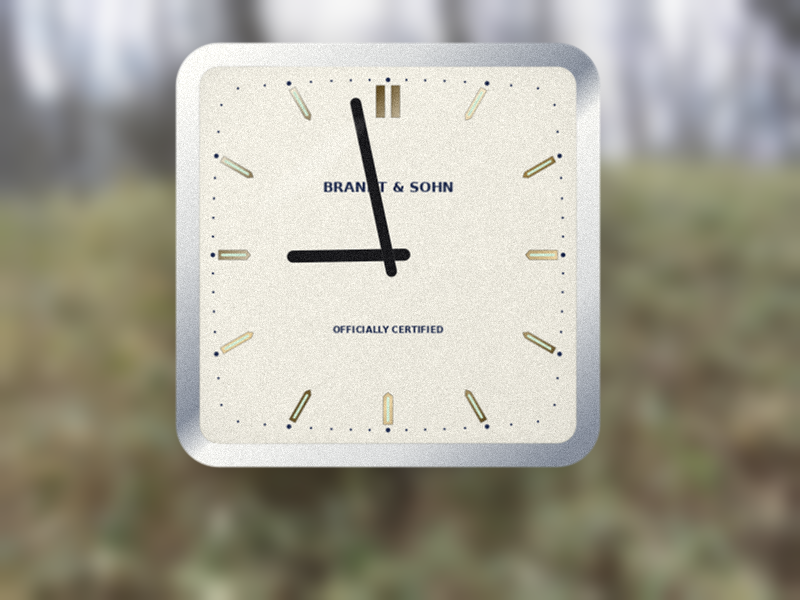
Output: 8.58
